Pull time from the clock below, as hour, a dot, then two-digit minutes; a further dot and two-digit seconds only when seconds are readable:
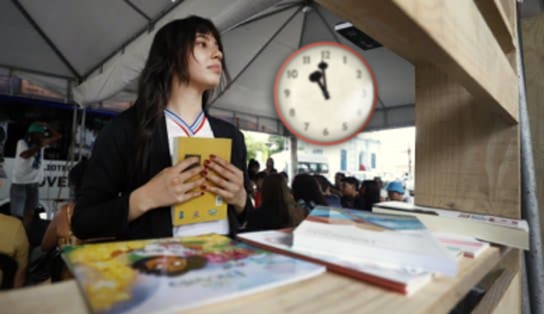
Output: 10.59
